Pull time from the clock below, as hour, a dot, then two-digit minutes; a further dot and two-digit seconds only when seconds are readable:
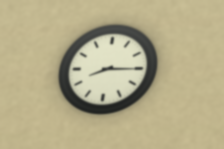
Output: 8.15
